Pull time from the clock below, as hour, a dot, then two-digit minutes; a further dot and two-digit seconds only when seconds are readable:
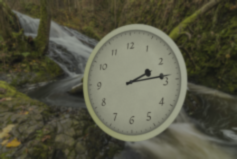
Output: 2.14
